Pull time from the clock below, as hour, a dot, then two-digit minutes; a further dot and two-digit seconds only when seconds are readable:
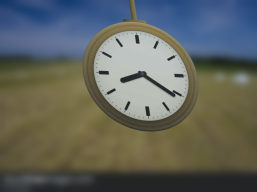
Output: 8.21
